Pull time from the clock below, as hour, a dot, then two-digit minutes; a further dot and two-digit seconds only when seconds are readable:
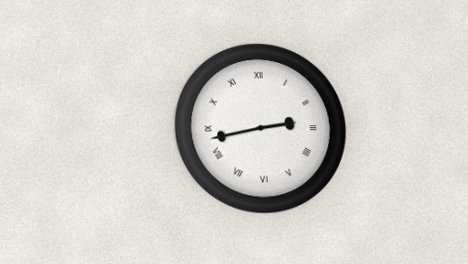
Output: 2.43
